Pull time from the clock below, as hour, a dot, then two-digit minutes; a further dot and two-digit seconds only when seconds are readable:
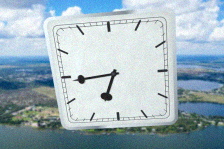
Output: 6.44
